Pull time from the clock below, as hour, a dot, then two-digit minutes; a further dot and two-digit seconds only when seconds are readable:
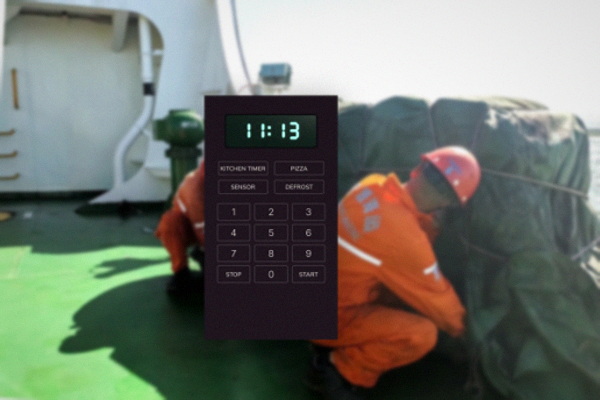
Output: 11.13
